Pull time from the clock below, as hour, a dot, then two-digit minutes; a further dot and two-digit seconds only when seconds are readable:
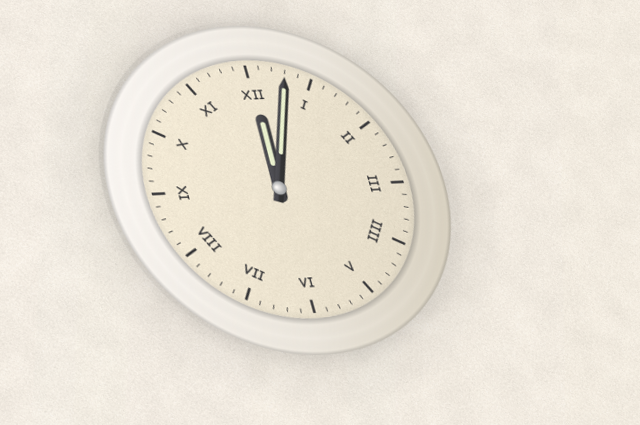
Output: 12.03
